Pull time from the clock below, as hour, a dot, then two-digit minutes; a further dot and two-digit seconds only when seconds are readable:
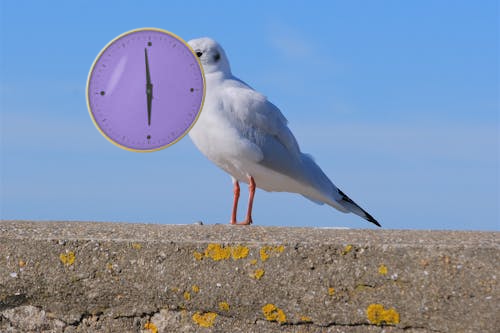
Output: 5.59
